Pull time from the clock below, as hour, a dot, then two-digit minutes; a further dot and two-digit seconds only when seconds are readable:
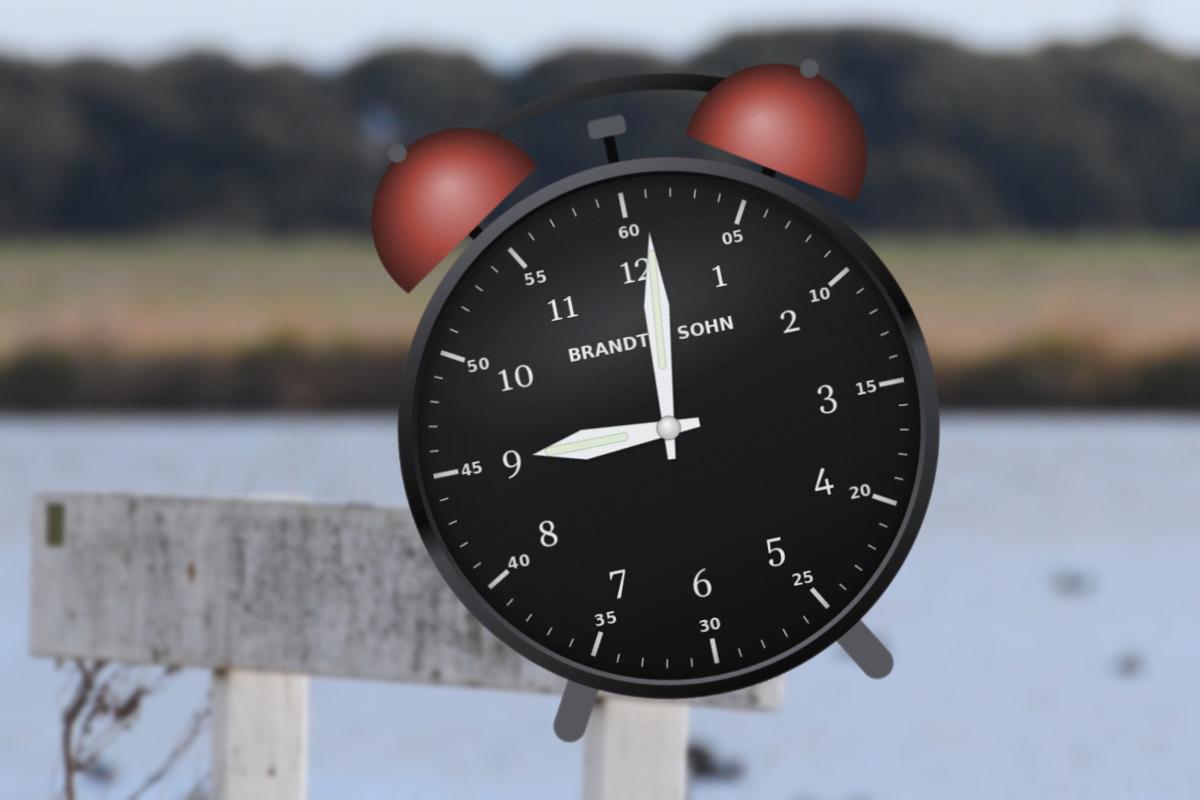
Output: 9.01
